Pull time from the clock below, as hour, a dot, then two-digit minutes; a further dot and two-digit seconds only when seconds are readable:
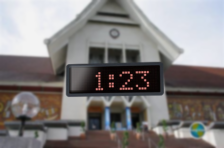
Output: 1.23
